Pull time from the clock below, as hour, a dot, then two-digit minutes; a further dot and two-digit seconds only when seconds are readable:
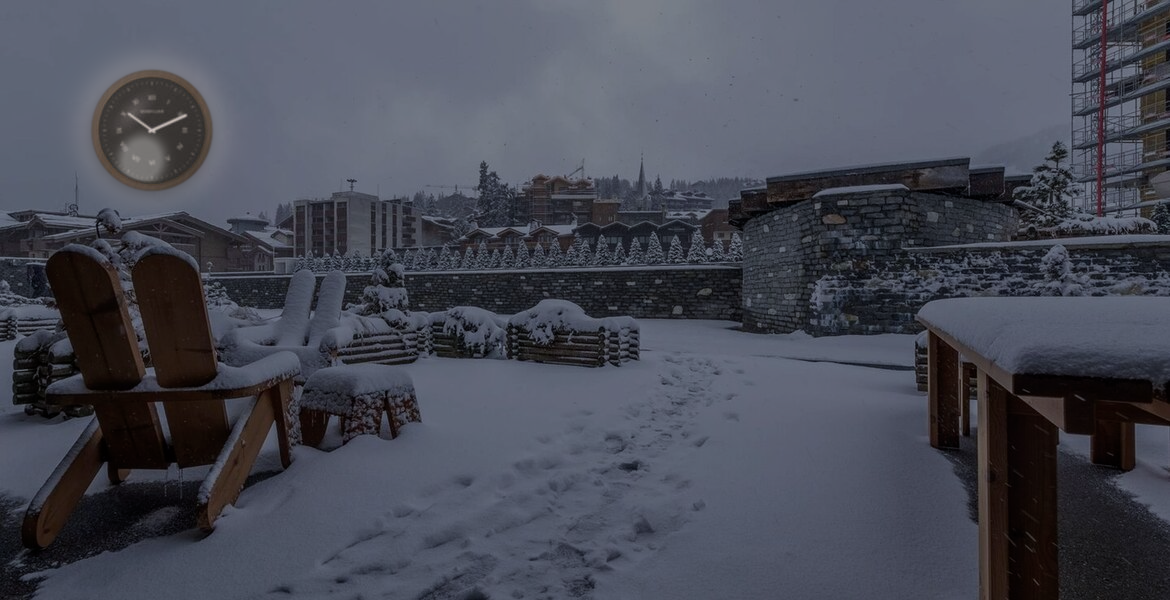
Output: 10.11
